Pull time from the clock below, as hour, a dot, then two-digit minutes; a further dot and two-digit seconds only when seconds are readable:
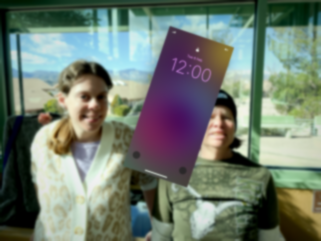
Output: 12.00
